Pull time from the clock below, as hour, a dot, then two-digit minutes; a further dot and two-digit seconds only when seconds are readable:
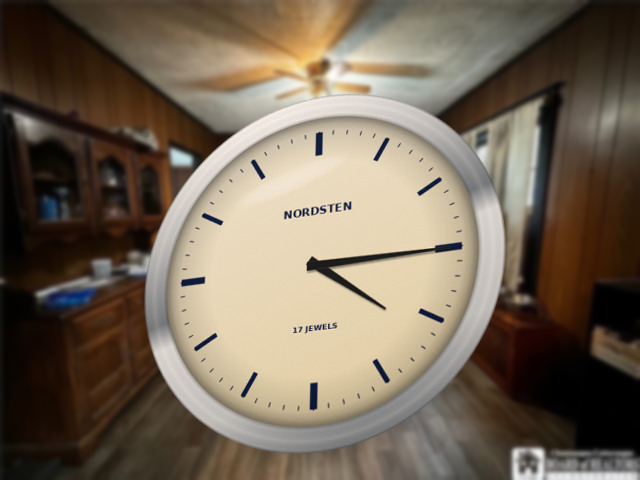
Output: 4.15
